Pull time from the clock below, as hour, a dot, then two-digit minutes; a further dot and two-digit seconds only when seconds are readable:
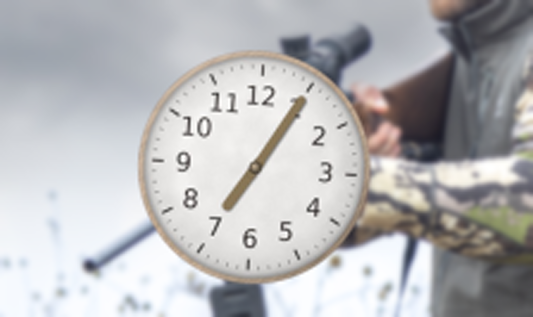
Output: 7.05
